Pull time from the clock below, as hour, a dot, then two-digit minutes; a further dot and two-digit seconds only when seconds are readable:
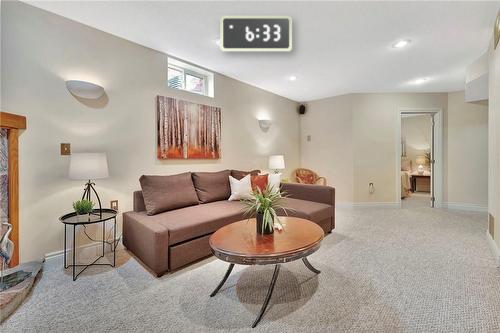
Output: 6.33
